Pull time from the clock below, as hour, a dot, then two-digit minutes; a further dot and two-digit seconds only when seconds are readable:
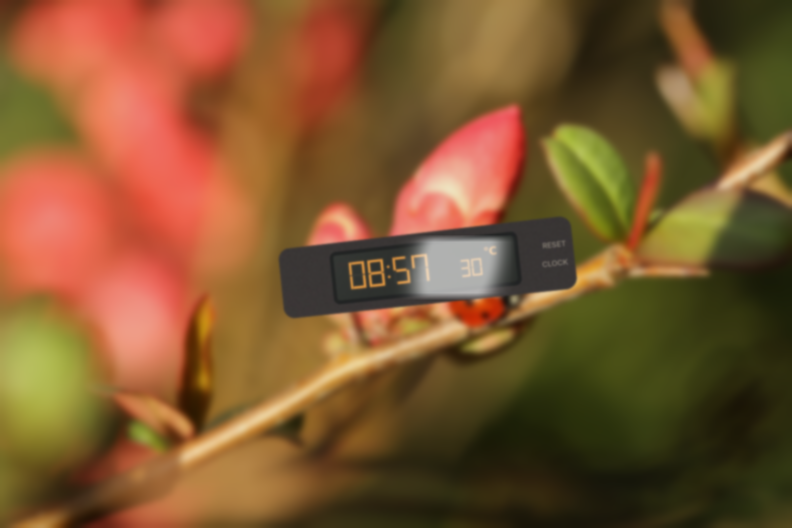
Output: 8.57
